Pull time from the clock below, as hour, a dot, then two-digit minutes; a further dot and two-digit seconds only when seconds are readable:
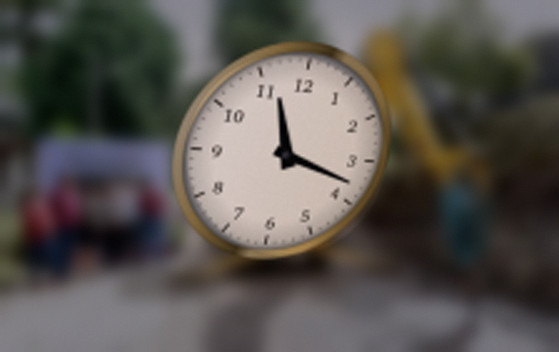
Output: 11.18
